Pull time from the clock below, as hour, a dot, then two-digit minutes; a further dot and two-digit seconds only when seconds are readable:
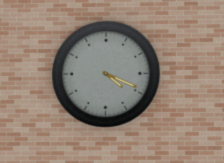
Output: 4.19
